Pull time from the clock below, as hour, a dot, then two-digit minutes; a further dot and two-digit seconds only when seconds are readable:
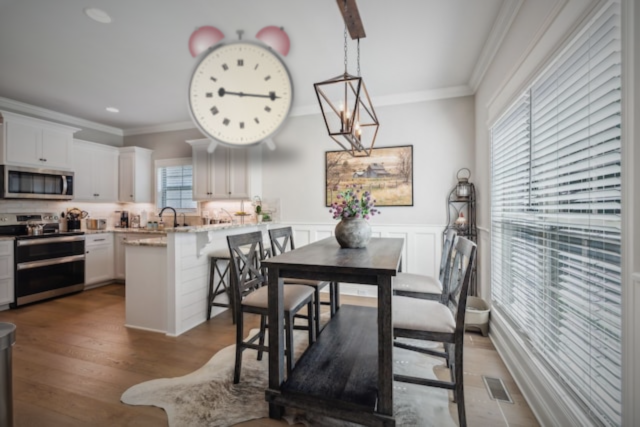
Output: 9.16
